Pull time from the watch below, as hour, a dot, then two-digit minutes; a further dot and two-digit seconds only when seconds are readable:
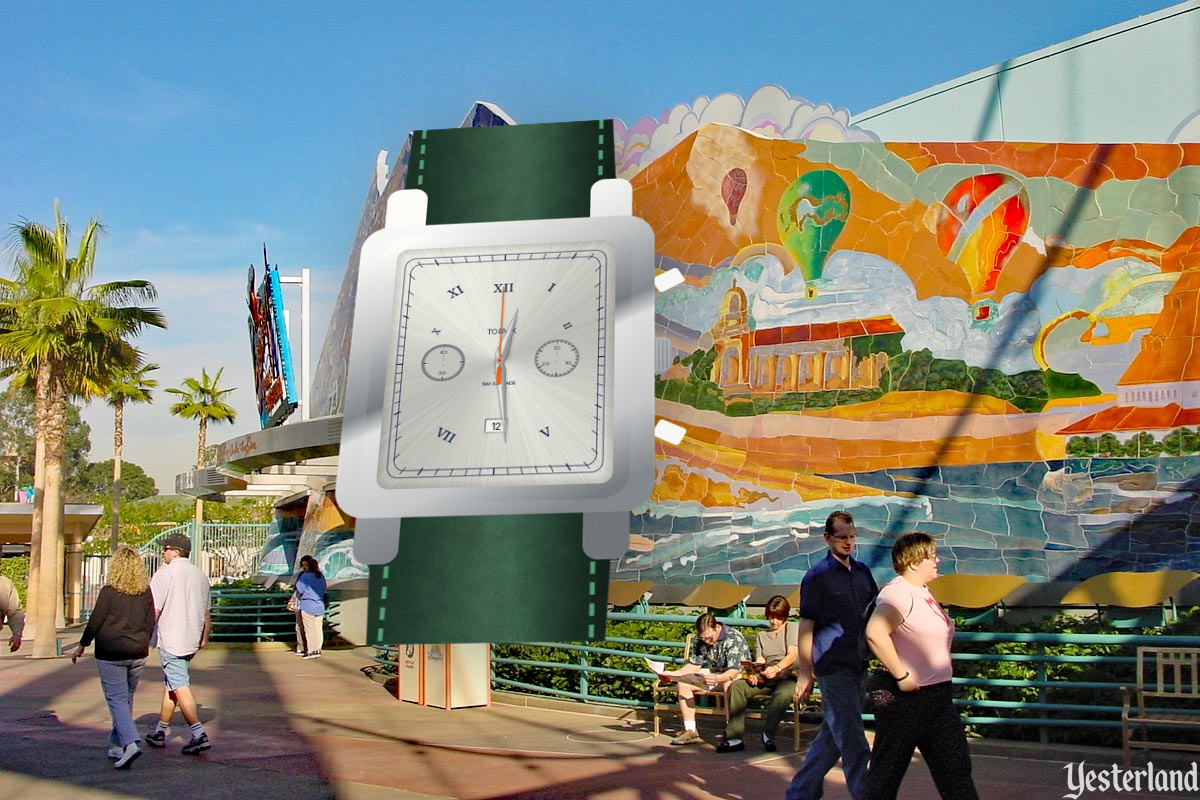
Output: 12.29
